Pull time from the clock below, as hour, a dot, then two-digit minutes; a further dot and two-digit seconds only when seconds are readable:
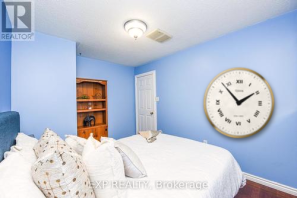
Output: 1.53
